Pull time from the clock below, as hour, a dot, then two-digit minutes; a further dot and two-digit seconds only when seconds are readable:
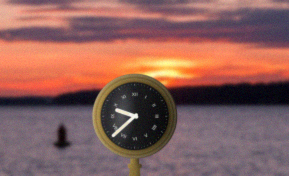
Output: 9.38
